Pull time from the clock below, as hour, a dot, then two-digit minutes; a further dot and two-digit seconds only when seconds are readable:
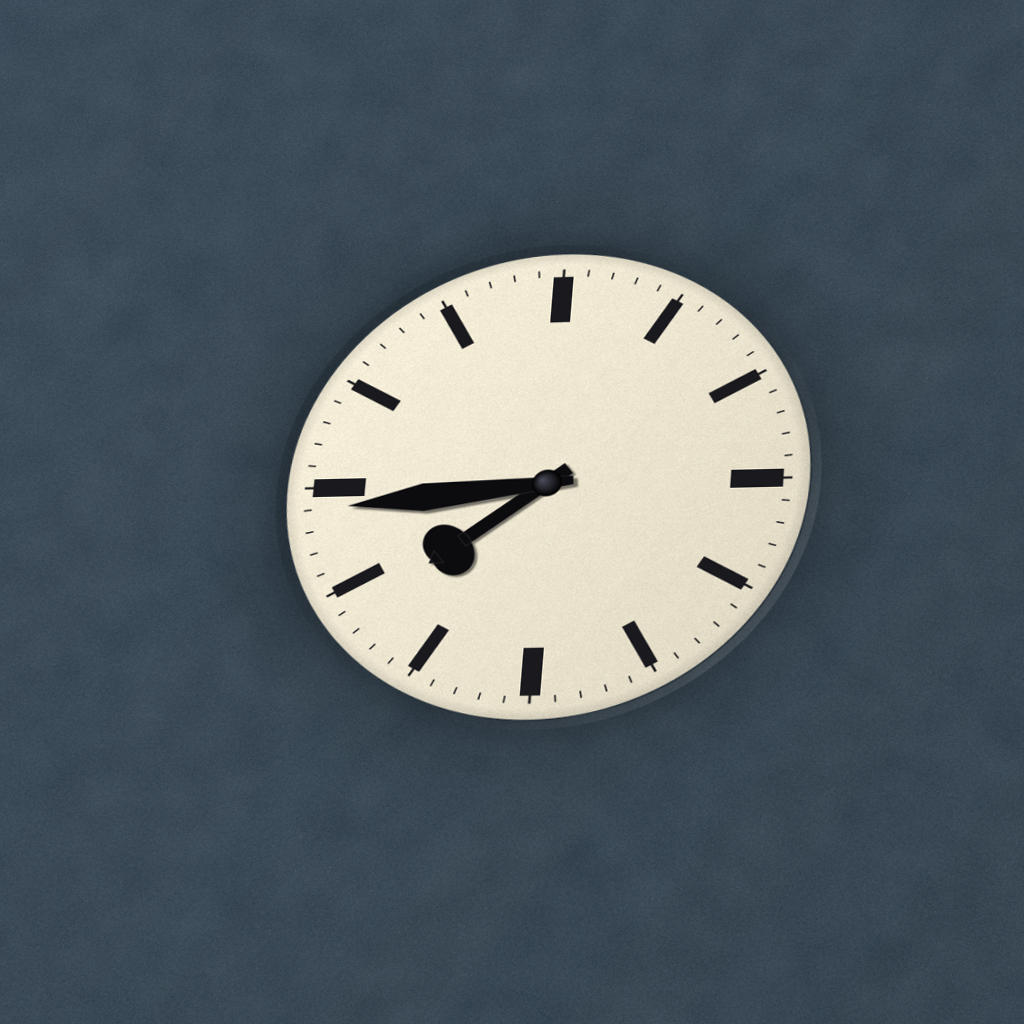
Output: 7.44
